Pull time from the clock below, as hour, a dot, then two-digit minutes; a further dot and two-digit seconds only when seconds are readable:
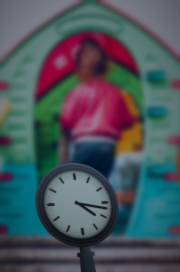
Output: 4.17
